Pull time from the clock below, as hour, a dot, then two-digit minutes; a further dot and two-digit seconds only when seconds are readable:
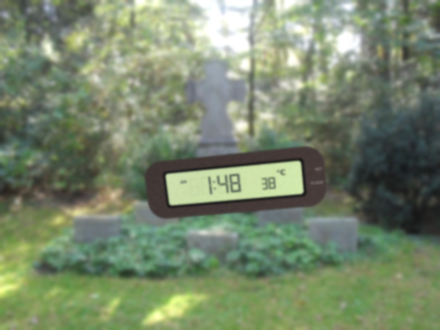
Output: 1.48
